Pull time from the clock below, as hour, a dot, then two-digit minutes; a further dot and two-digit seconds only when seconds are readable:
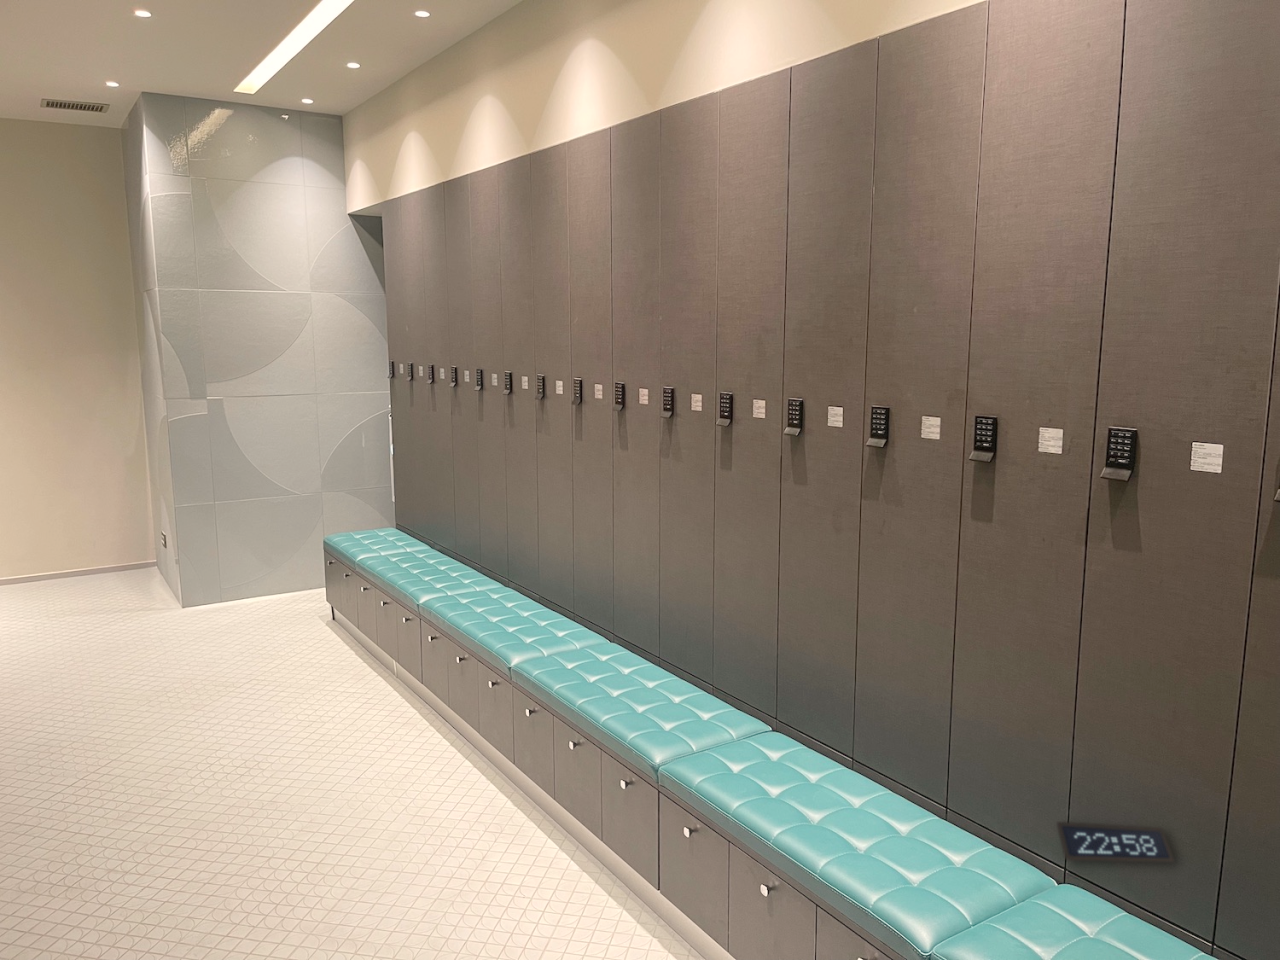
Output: 22.58
